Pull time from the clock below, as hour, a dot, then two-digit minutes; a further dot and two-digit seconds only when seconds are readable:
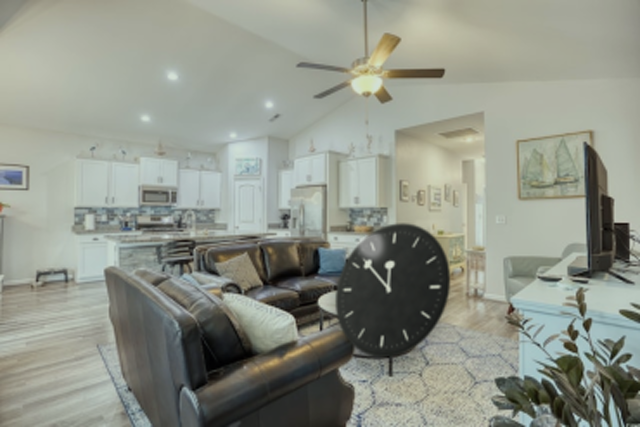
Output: 11.52
